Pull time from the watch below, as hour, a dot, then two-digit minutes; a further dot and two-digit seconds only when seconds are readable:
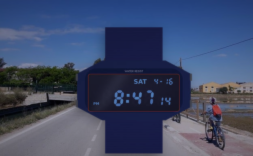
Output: 8.47.14
